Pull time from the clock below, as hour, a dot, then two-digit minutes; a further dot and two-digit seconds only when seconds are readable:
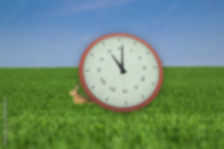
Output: 11.01
